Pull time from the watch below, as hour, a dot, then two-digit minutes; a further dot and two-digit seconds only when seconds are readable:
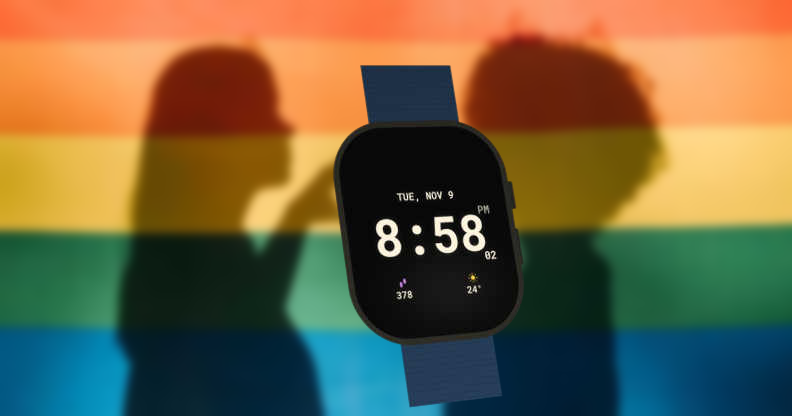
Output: 8.58.02
